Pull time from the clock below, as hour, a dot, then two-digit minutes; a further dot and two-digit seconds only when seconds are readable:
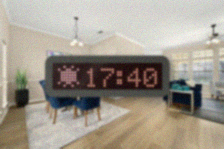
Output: 17.40
